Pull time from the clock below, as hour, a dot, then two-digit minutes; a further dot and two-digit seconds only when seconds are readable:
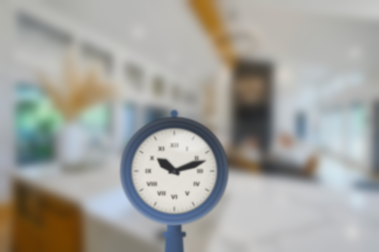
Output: 10.12
